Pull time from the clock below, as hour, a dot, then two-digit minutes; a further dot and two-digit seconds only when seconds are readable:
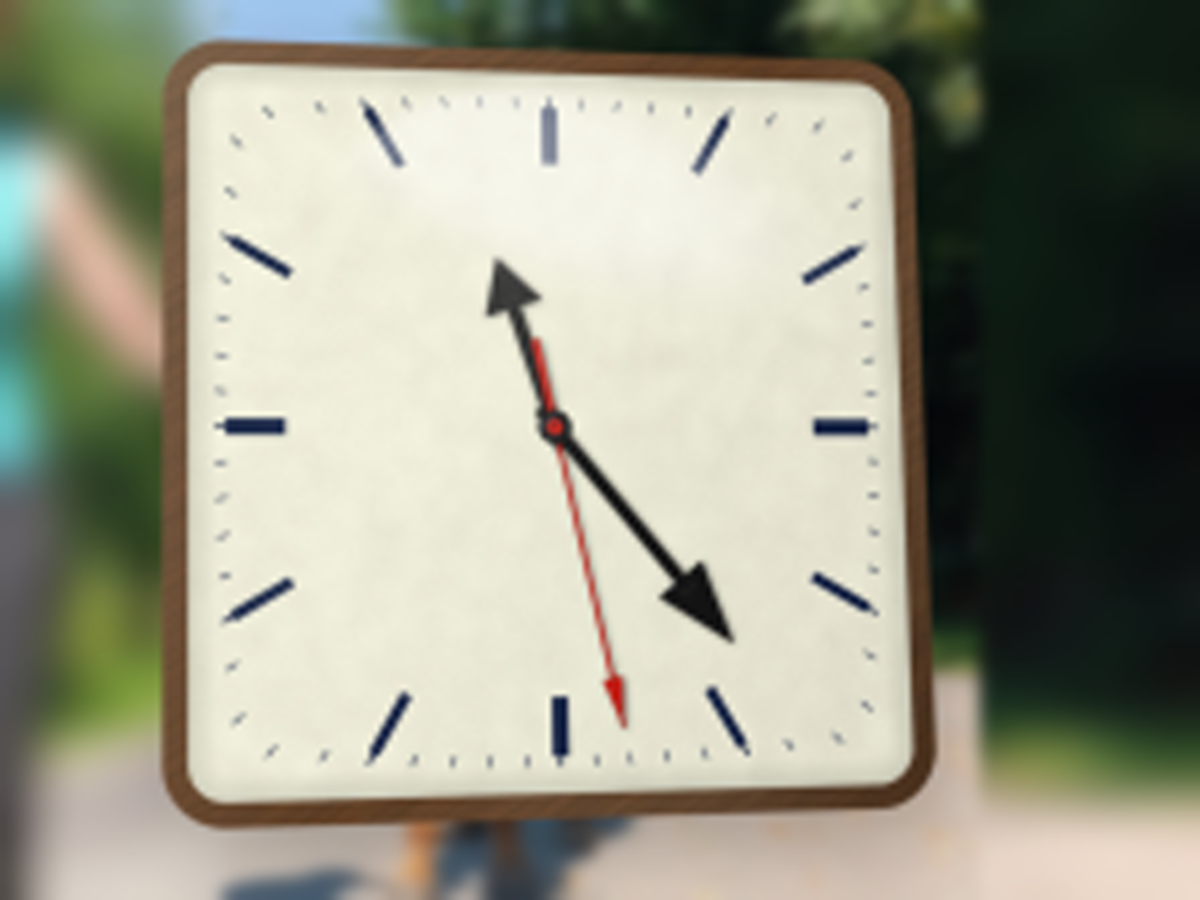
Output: 11.23.28
